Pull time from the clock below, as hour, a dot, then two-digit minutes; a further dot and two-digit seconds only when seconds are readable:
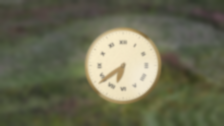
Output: 6.39
